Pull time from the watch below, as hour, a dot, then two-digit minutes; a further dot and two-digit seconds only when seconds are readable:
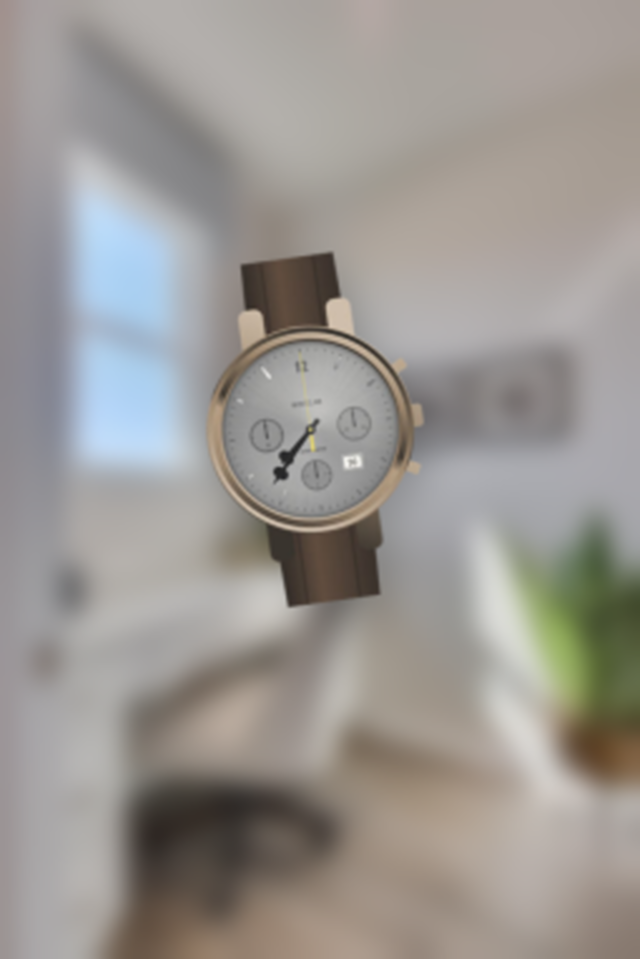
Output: 7.37
